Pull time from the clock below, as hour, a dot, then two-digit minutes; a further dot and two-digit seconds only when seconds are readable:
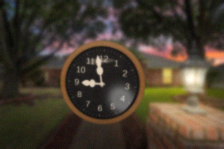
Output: 8.58
